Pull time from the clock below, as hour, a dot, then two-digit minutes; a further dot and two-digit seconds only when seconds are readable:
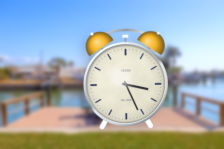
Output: 3.26
